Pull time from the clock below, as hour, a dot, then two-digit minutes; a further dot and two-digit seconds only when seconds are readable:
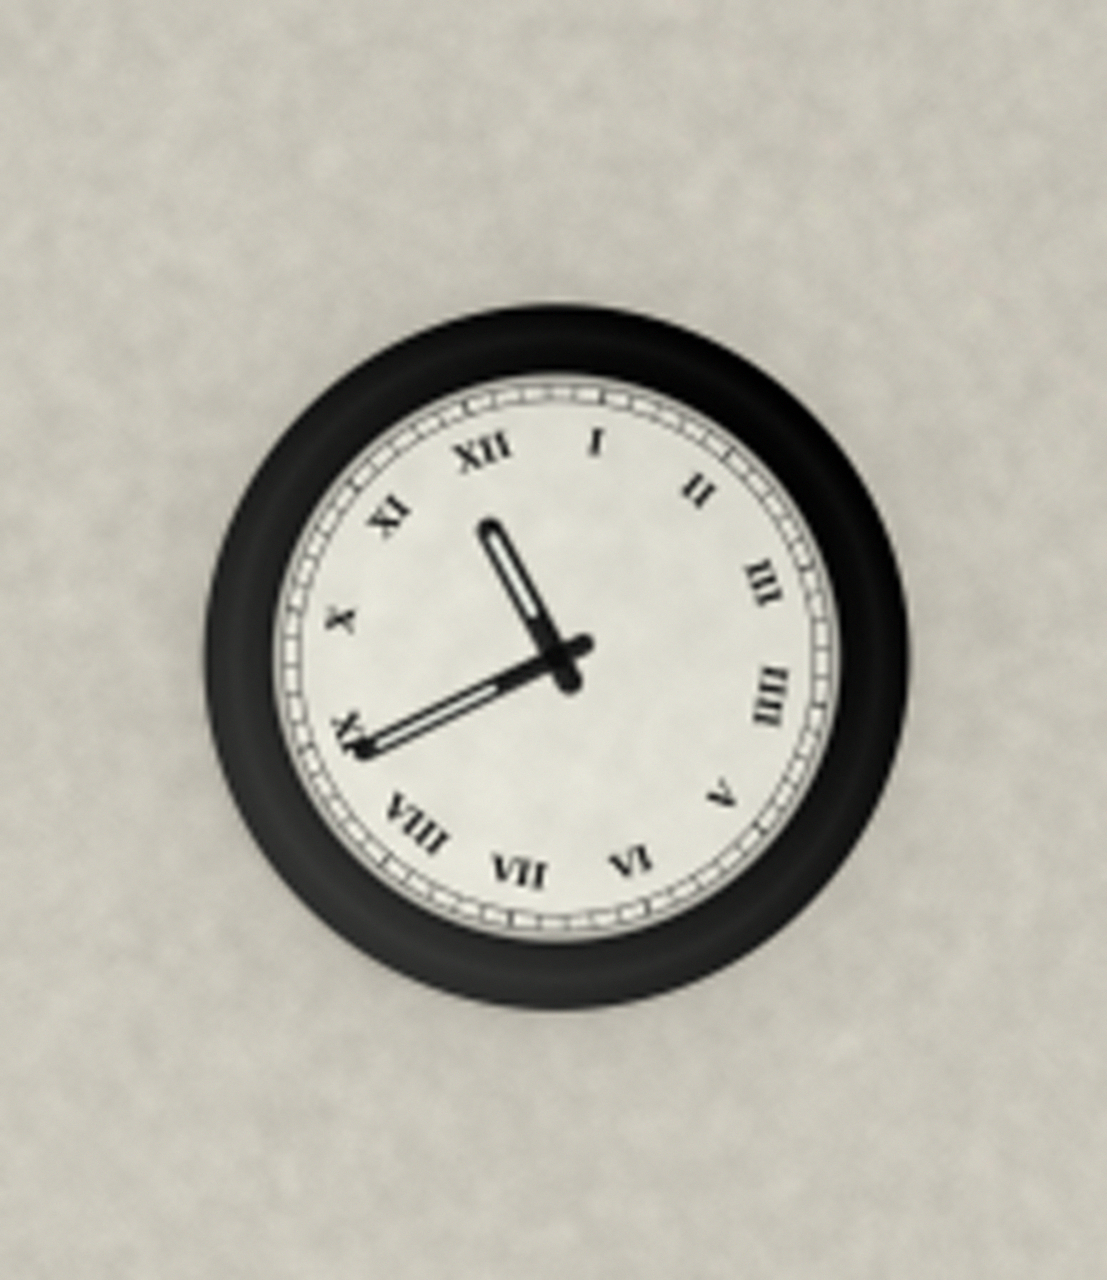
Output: 11.44
